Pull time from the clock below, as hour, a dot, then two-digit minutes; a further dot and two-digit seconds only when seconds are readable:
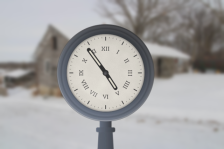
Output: 4.54
